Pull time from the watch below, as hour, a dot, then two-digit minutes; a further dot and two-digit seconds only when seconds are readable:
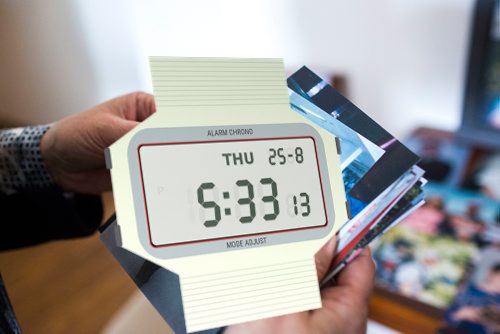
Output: 5.33.13
